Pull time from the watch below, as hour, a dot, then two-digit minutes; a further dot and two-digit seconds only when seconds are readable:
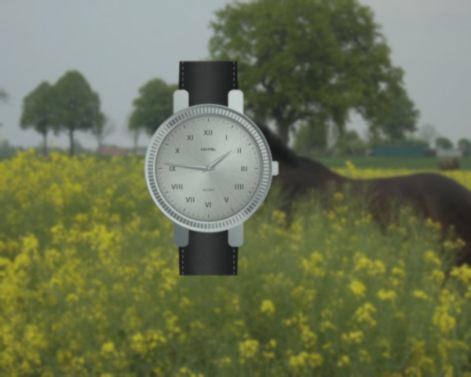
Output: 1.46
